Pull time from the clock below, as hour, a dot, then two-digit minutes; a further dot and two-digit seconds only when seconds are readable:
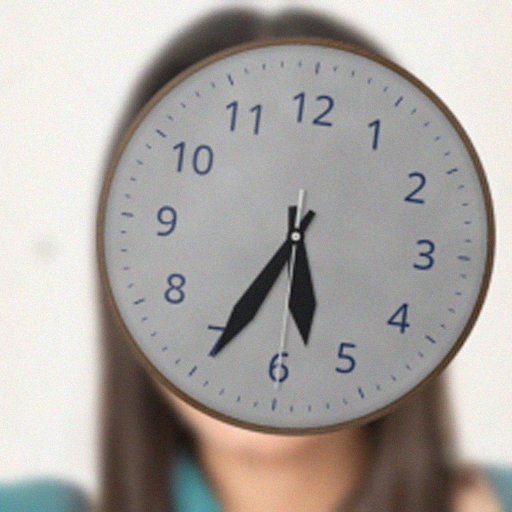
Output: 5.34.30
